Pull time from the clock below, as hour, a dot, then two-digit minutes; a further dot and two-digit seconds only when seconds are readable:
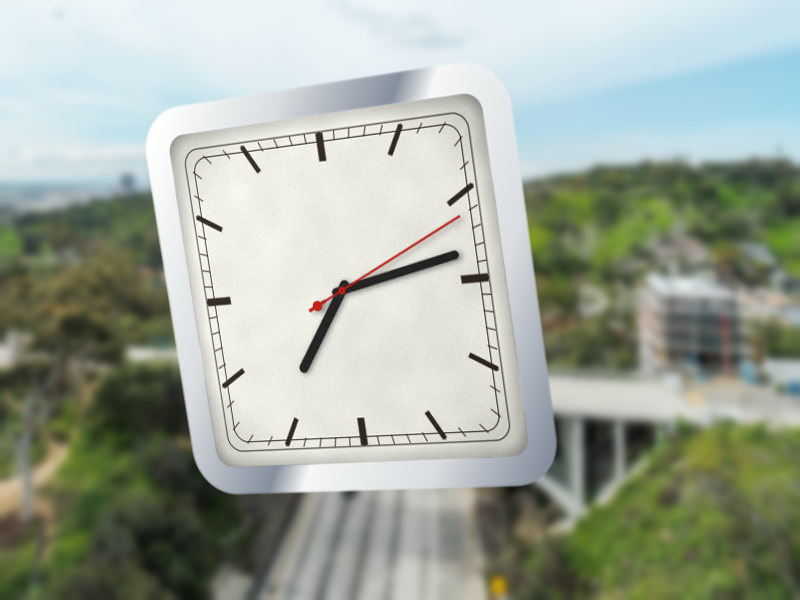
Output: 7.13.11
